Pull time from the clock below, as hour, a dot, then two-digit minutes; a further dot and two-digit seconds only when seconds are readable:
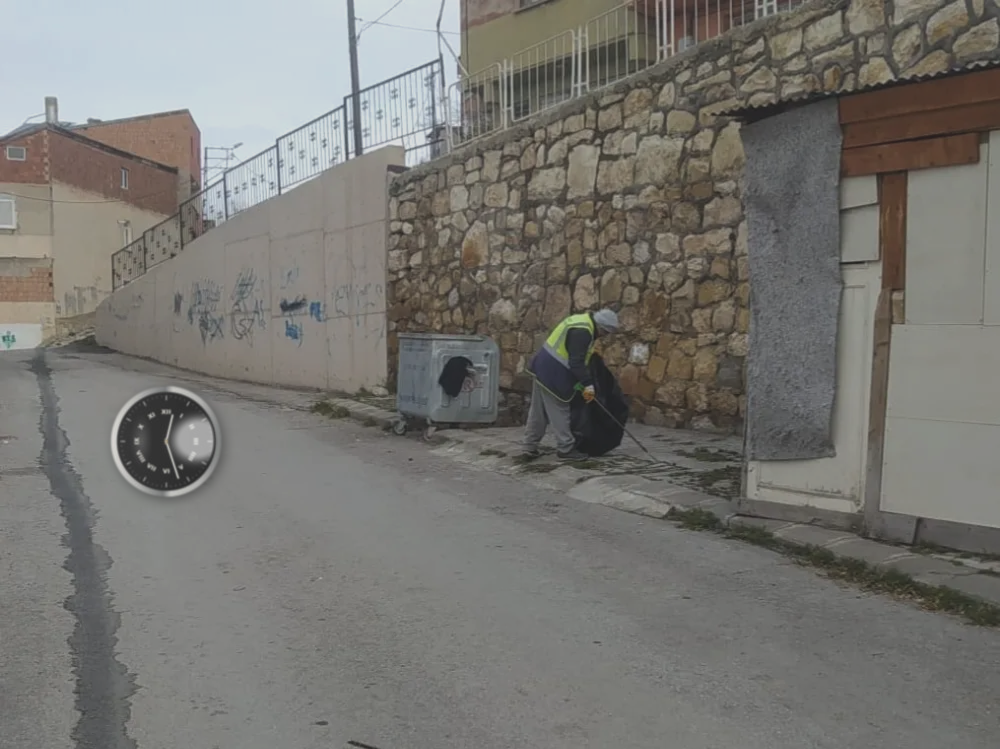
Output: 12.27
